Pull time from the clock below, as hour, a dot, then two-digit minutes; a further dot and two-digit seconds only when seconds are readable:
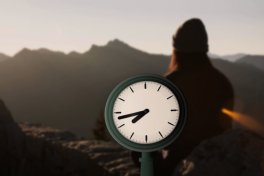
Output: 7.43
